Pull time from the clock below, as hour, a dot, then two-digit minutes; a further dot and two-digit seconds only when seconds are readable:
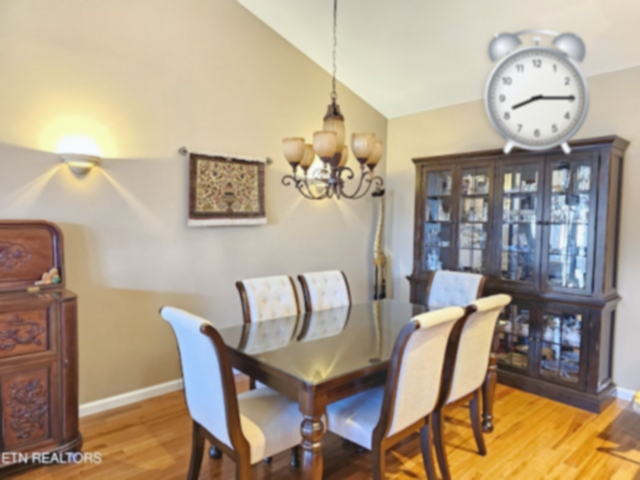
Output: 8.15
